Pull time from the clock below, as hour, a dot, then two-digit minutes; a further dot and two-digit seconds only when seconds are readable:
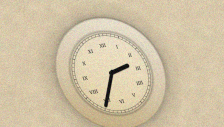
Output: 2.35
